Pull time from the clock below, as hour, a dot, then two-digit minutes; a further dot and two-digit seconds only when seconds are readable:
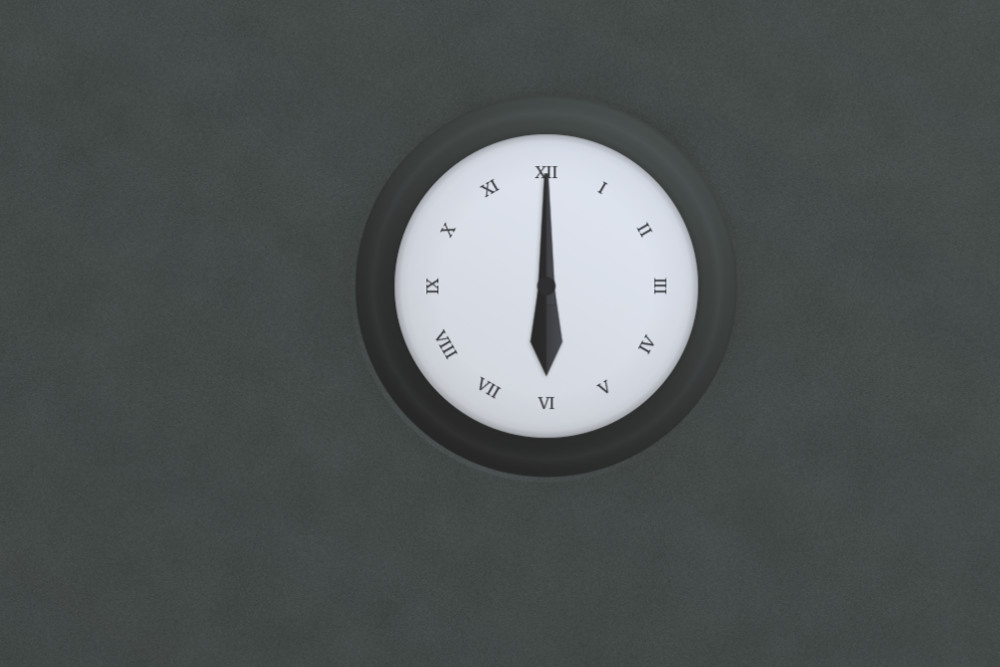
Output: 6.00
